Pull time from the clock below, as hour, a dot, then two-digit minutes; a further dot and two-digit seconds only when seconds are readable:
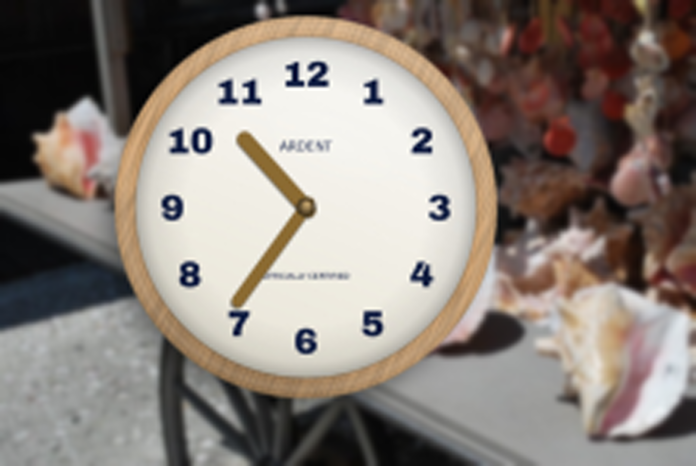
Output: 10.36
